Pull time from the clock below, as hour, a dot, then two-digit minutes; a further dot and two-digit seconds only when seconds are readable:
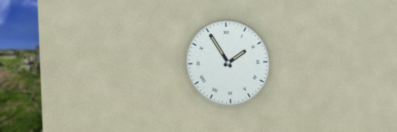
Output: 1.55
